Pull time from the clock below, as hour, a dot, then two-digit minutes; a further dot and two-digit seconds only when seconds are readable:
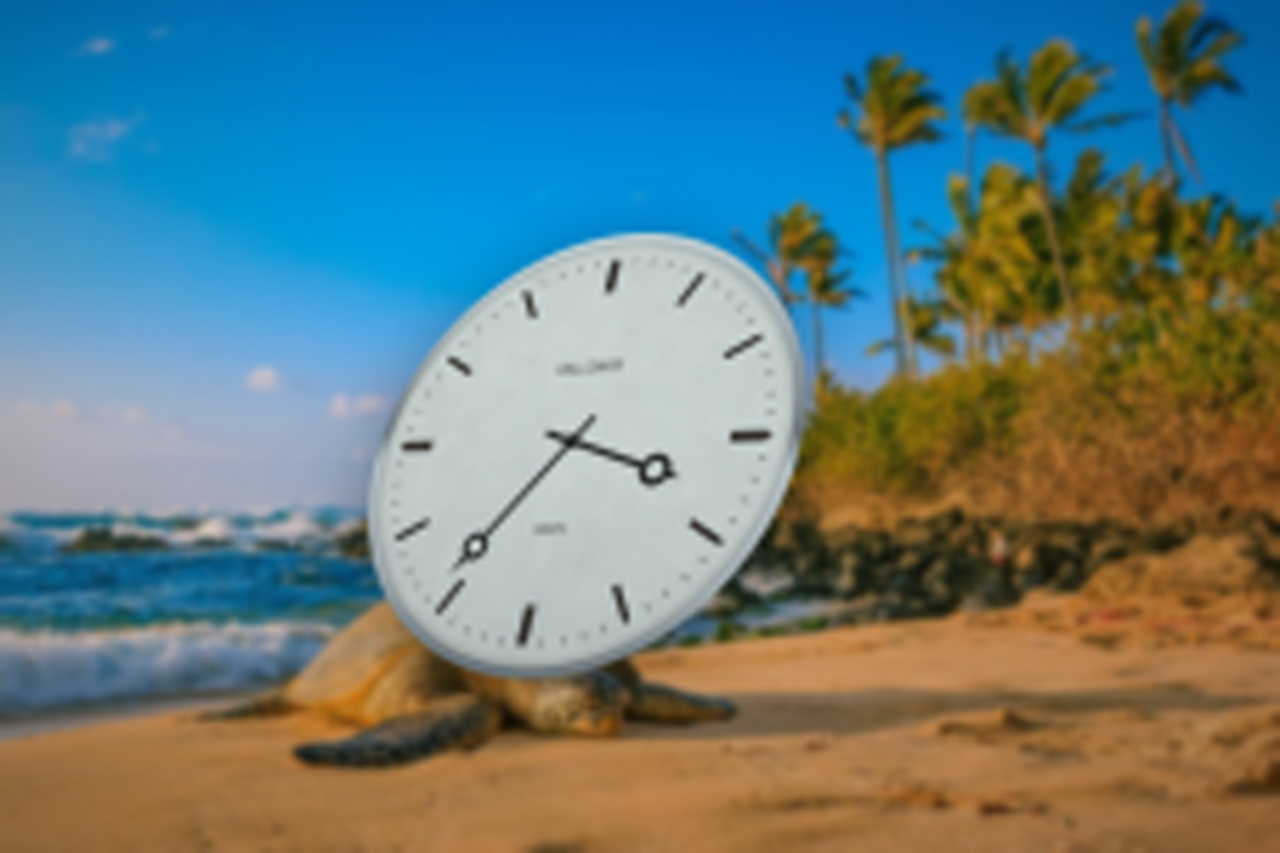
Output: 3.36
